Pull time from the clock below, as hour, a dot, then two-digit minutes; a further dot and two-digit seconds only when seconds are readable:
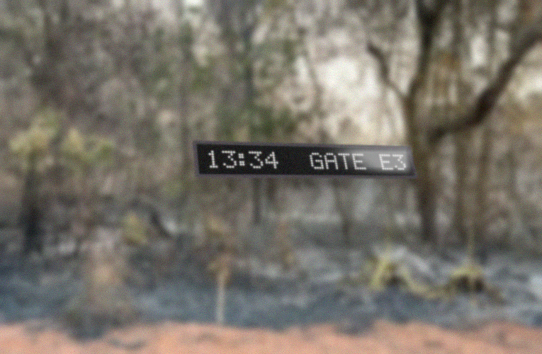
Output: 13.34
